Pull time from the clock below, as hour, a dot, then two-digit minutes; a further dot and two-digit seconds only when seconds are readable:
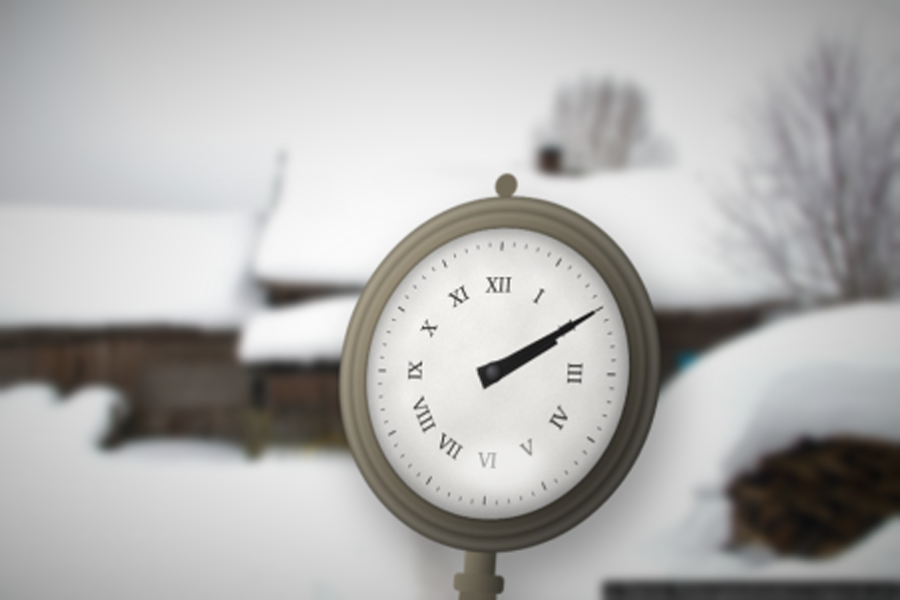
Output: 2.10
